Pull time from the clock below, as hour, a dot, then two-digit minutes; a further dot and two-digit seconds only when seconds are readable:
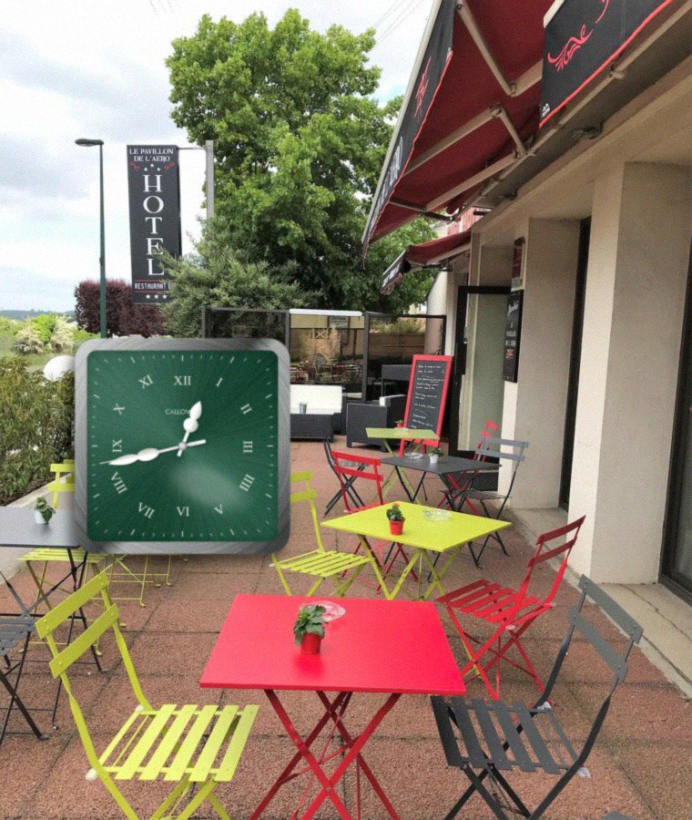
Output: 12.42.43
